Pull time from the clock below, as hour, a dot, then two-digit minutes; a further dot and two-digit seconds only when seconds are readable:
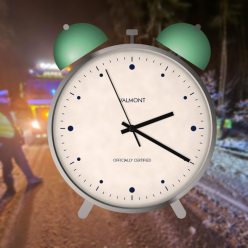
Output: 2.19.56
